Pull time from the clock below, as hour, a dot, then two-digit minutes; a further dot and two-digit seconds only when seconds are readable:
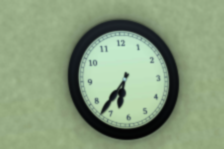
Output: 6.37
